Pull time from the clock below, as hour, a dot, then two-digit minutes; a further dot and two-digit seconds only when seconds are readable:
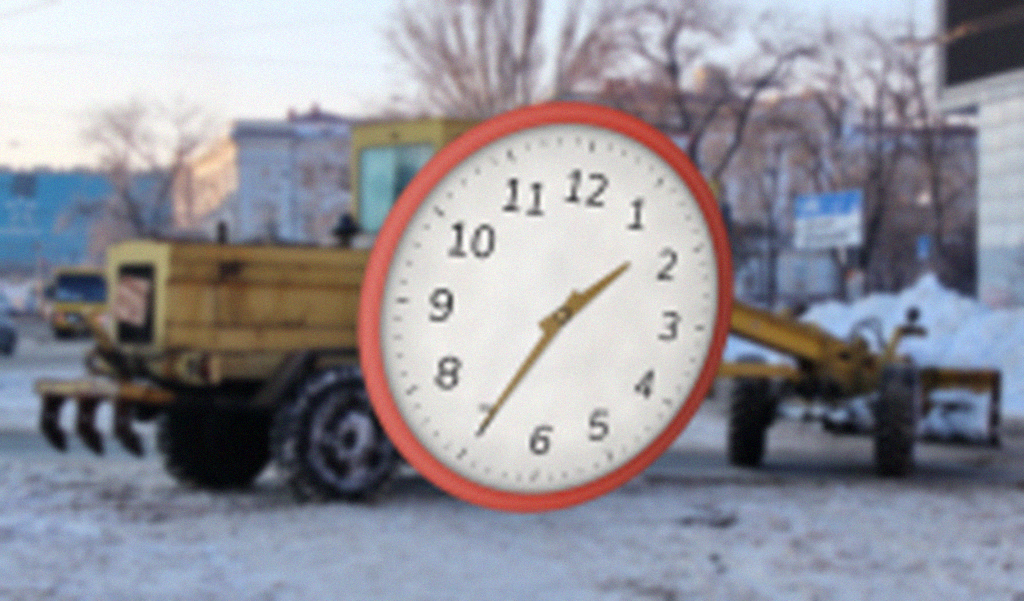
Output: 1.35
